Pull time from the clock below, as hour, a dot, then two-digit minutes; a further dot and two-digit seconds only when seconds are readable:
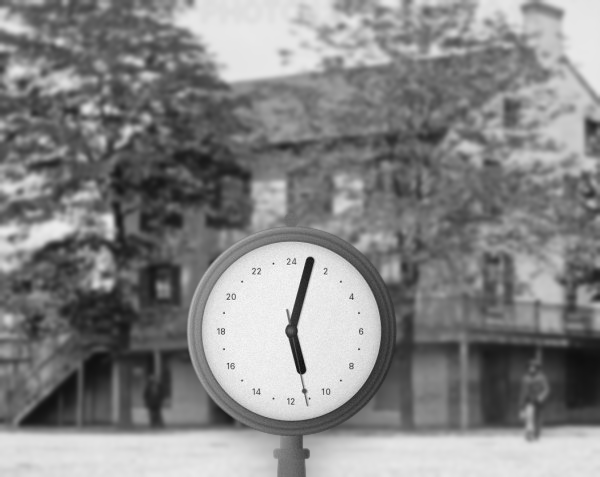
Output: 11.02.28
